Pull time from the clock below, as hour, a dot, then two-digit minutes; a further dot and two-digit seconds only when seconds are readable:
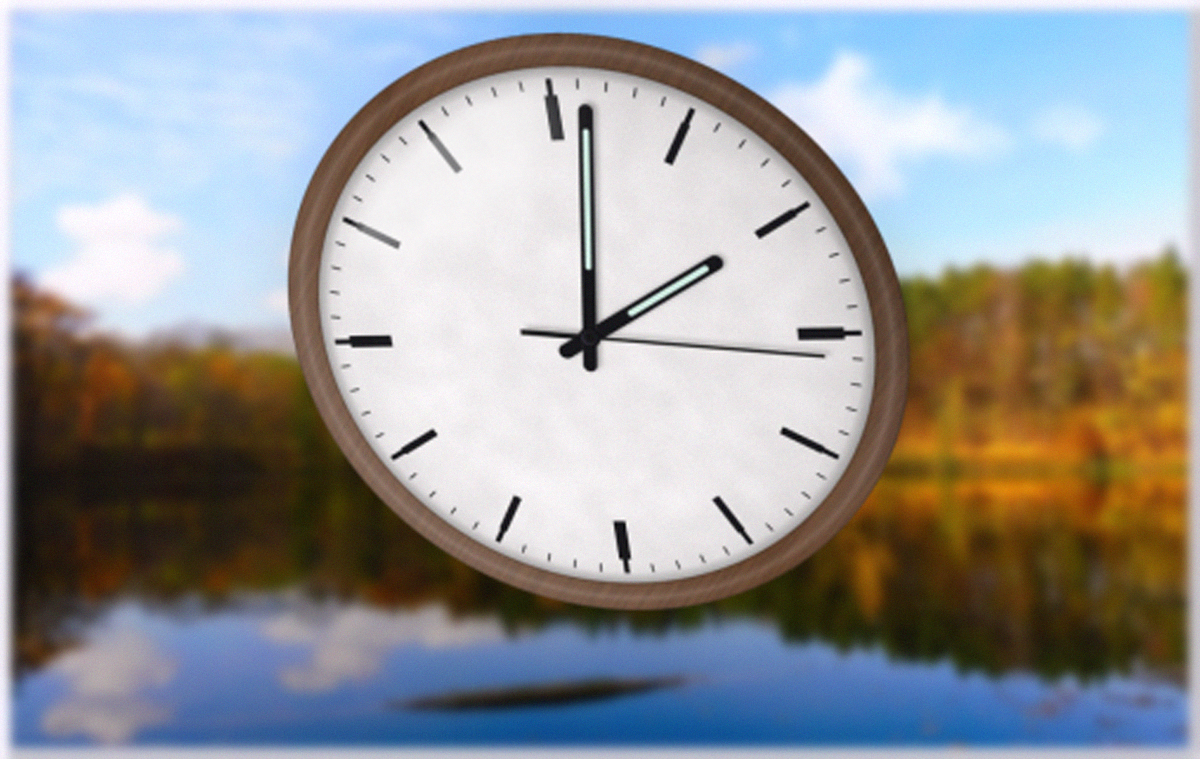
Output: 2.01.16
